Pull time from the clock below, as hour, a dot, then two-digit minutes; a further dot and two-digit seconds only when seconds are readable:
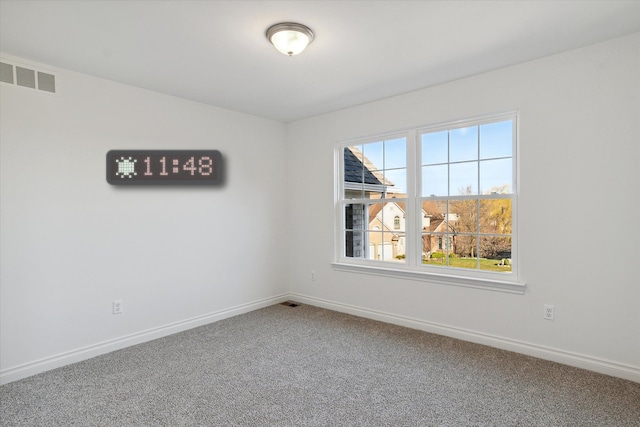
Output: 11.48
